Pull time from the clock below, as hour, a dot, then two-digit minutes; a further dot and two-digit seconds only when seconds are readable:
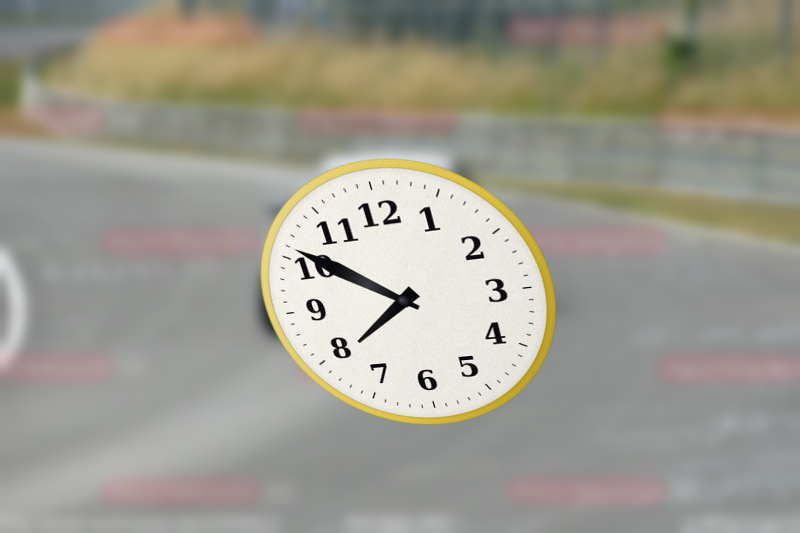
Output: 7.51
